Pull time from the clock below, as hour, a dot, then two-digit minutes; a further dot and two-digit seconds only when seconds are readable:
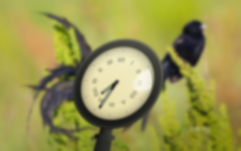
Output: 7.34
